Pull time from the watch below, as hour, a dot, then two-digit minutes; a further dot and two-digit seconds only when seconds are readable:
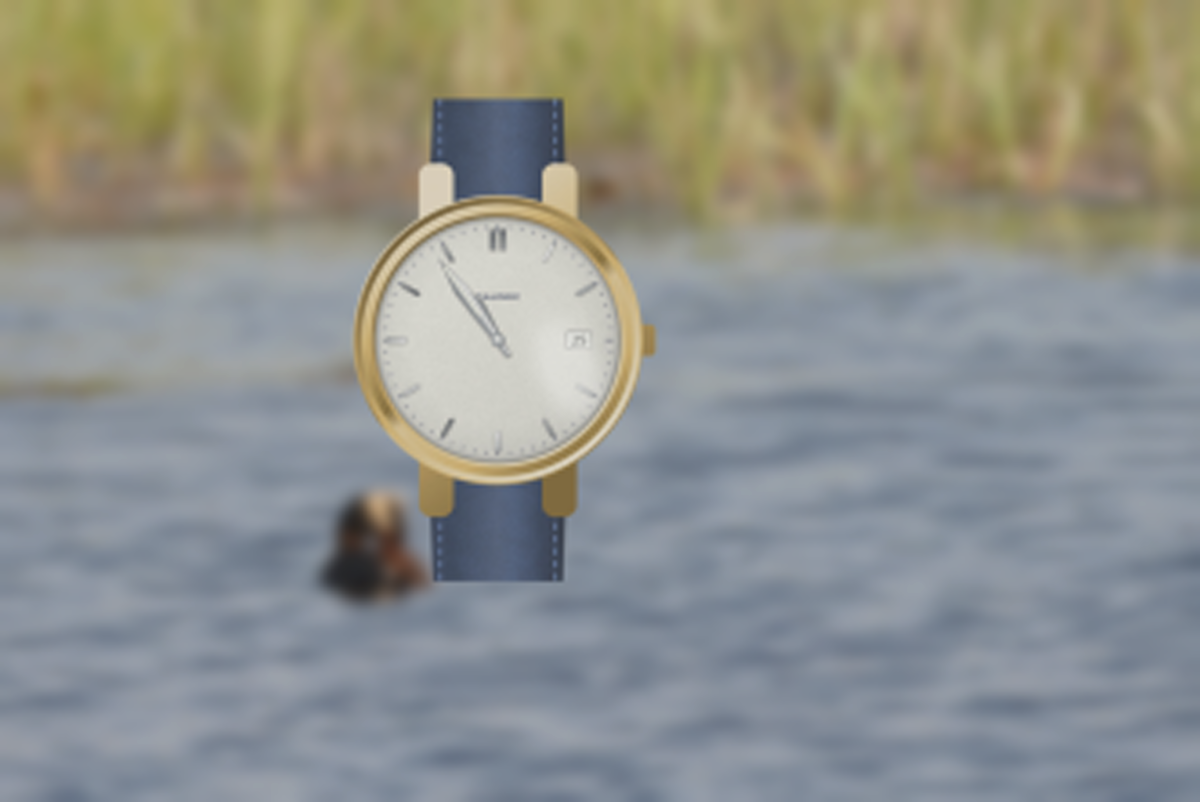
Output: 10.54
